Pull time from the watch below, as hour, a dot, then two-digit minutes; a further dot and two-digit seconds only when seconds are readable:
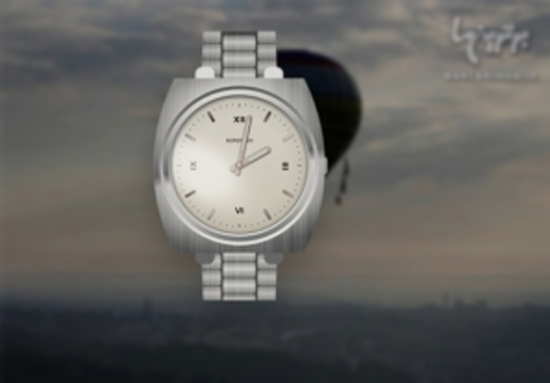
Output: 2.02
